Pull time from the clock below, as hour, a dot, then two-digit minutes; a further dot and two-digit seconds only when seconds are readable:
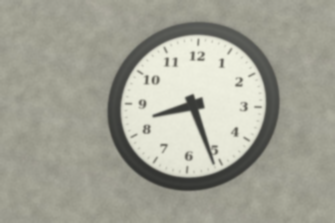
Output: 8.26
